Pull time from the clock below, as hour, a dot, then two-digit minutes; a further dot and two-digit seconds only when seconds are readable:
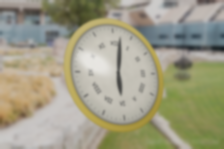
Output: 6.02
